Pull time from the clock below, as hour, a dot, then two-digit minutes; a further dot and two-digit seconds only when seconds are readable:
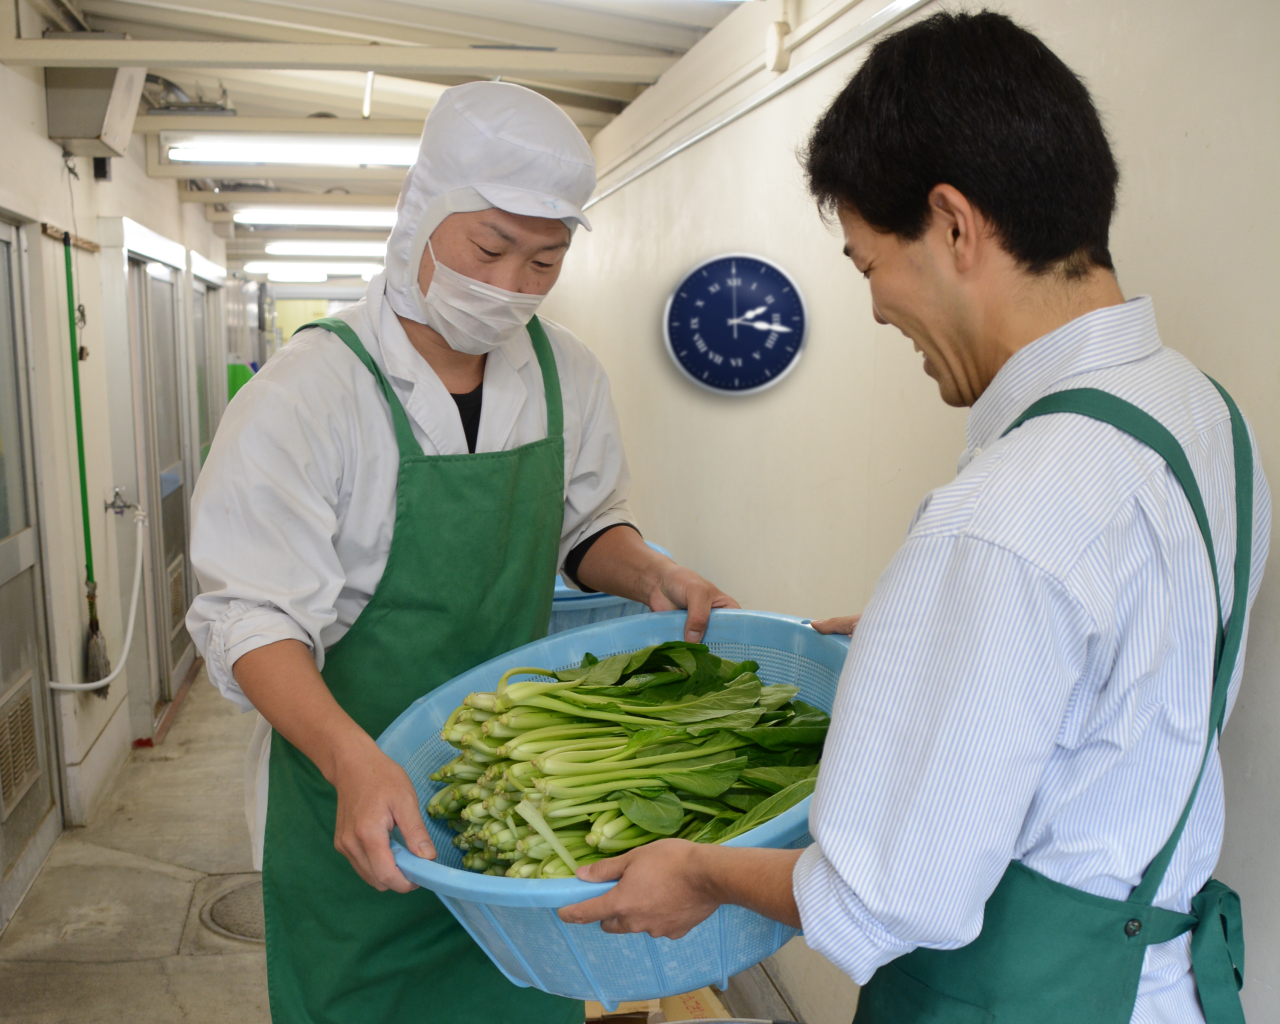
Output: 2.17.00
